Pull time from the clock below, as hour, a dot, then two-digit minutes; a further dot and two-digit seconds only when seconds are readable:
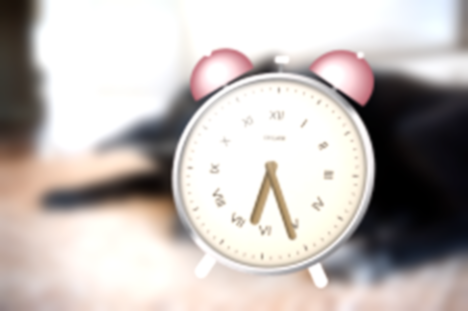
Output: 6.26
